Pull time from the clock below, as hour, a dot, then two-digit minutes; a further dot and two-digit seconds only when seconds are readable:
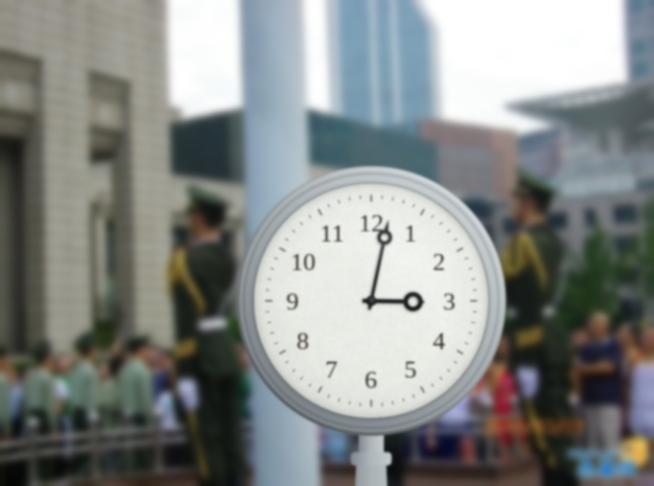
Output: 3.02
